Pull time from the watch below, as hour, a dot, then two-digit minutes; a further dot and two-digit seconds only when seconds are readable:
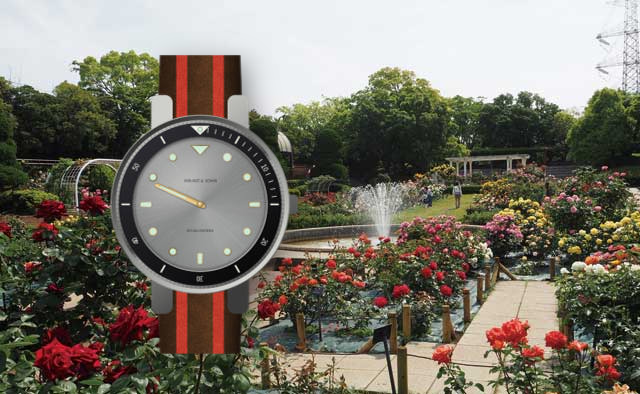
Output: 9.49
